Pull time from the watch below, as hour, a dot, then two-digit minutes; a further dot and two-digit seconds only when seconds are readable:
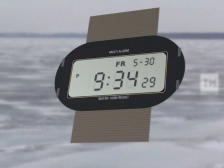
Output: 9.34.29
